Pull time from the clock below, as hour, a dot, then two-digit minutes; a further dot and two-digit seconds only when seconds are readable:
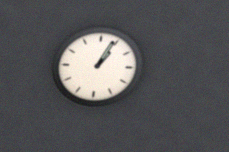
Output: 1.04
